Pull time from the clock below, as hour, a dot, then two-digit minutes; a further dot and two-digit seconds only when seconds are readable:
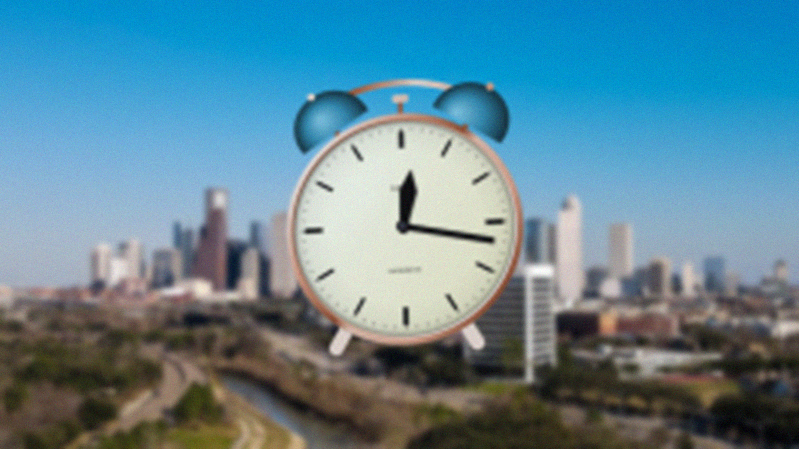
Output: 12.17
